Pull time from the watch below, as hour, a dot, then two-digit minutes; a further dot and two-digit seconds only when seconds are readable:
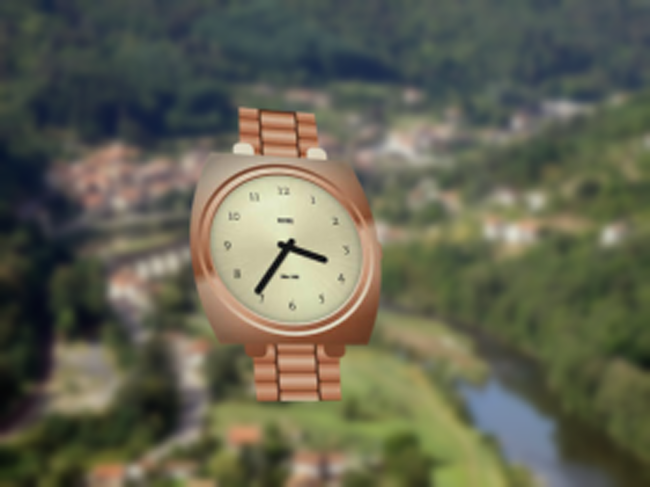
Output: 3.36
